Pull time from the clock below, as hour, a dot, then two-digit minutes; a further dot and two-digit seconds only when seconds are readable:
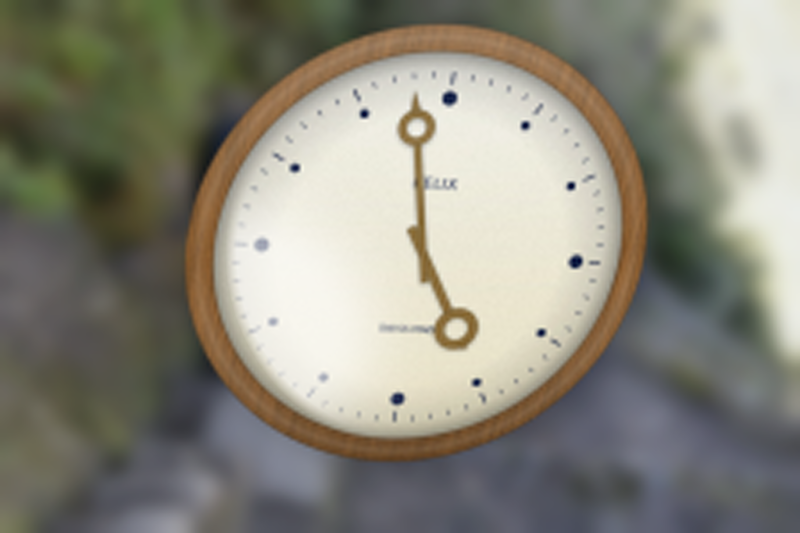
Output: 4.58
